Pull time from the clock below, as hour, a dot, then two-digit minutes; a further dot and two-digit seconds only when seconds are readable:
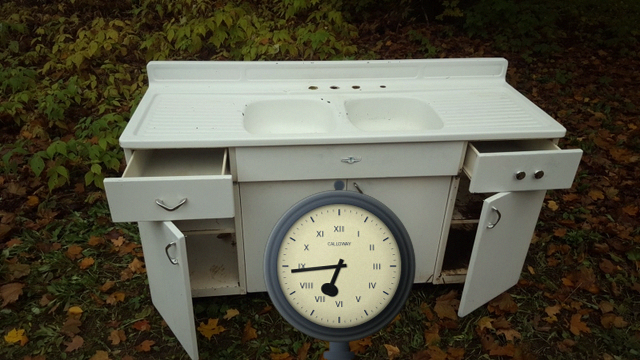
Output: 6.44
